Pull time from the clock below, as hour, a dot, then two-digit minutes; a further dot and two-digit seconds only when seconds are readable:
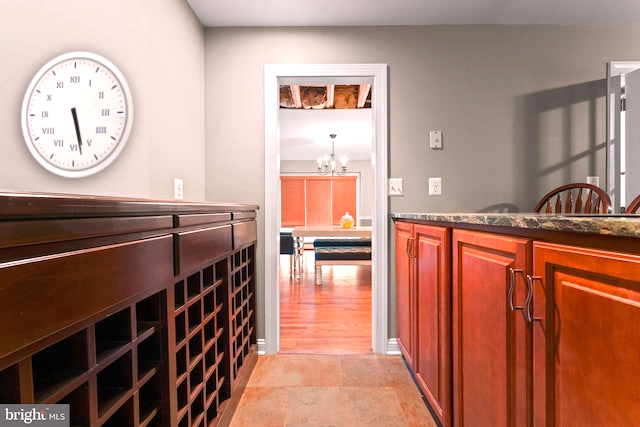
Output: 5.28
